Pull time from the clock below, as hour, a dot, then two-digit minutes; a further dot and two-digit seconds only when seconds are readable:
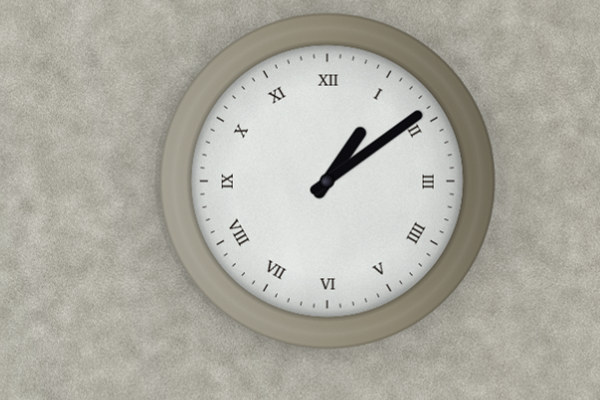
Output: 1.09
